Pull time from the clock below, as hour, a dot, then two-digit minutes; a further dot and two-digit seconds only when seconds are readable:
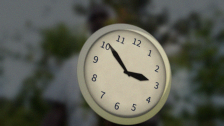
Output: 2.51
